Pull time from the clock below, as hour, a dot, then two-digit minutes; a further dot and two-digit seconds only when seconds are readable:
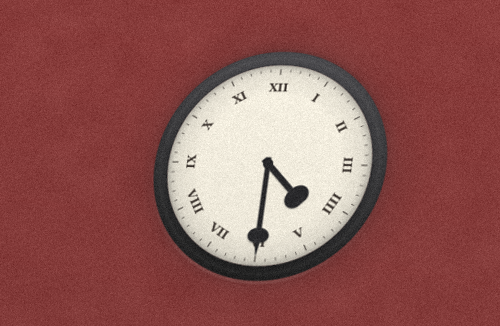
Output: 4.30
